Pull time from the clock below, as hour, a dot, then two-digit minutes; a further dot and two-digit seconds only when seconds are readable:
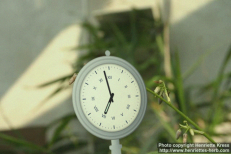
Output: 6.58
